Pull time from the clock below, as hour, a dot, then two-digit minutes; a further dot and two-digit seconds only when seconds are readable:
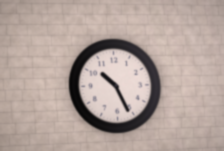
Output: 10.26
